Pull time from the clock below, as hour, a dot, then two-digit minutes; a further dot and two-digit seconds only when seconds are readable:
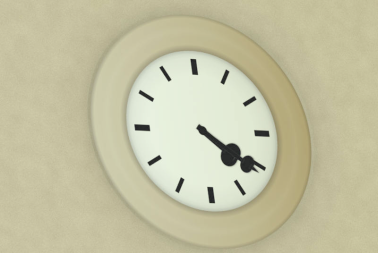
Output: 4.21
